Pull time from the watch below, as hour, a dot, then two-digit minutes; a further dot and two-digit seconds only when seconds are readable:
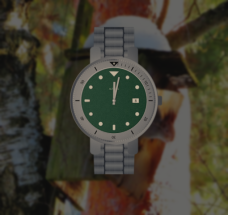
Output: 12.02
